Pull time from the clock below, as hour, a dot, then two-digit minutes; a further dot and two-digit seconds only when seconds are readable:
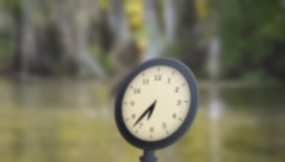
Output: 6.37
